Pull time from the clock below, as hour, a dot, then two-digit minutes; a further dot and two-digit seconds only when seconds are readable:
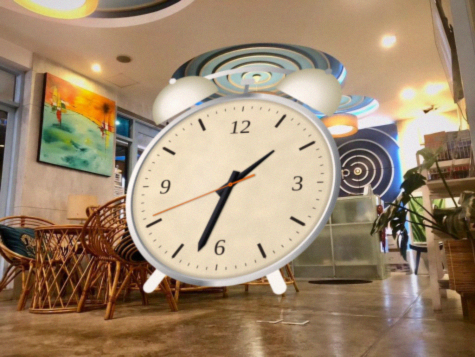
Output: 1.32.41
